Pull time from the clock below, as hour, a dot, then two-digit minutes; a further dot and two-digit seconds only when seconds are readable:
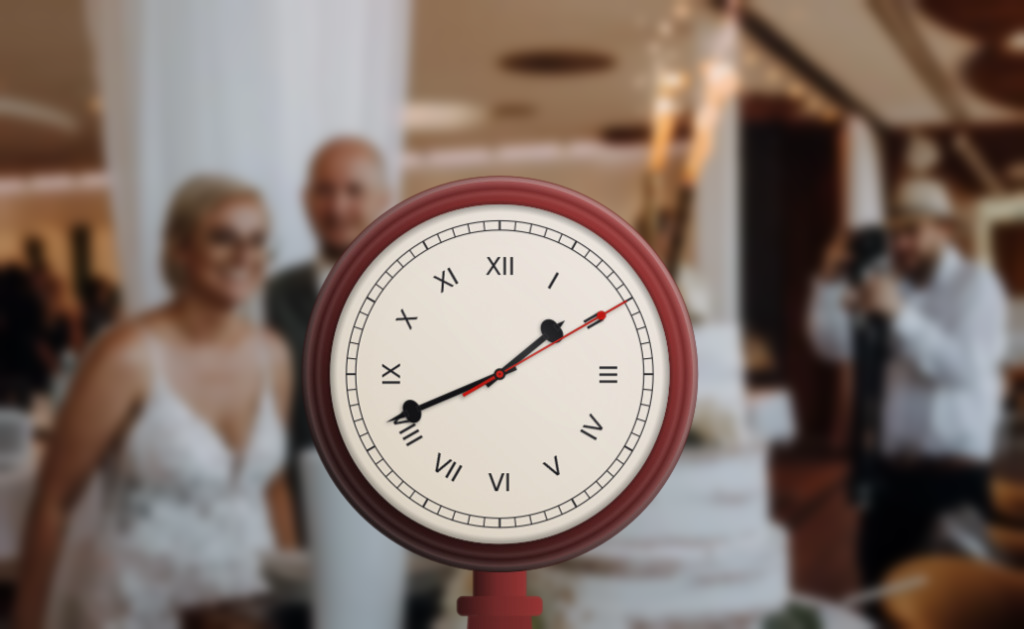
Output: 1.41.10
